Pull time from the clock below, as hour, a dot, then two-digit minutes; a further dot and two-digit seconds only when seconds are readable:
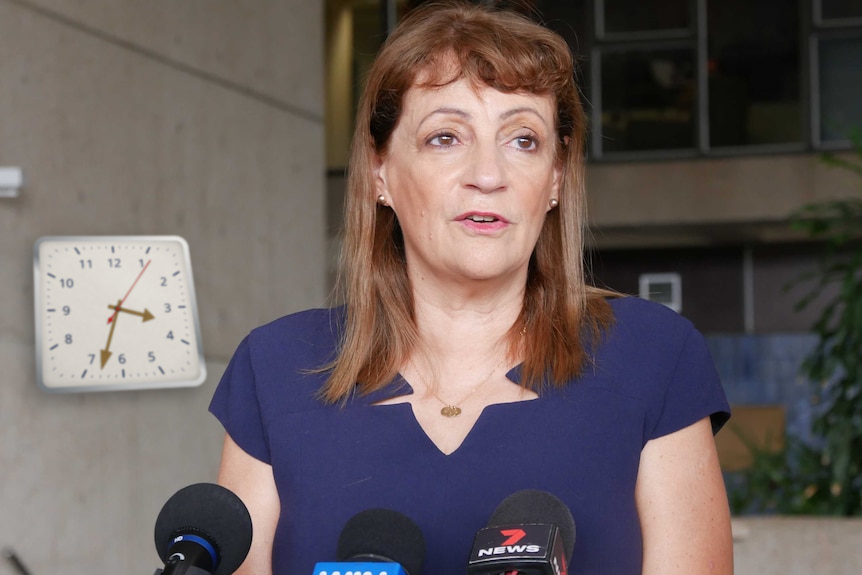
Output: 3.33.06
